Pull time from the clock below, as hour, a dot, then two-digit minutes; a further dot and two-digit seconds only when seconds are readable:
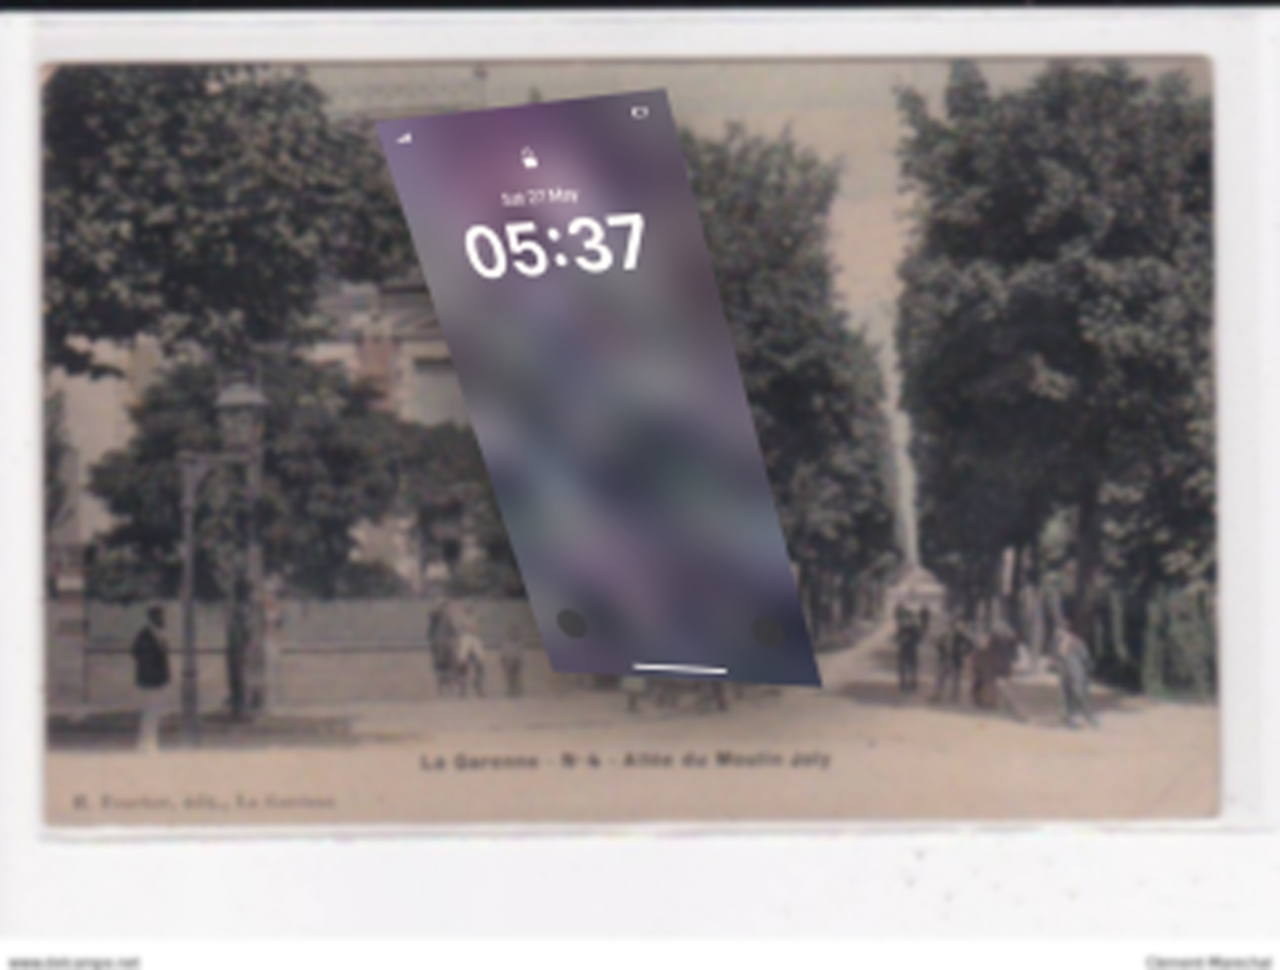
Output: 5.37
